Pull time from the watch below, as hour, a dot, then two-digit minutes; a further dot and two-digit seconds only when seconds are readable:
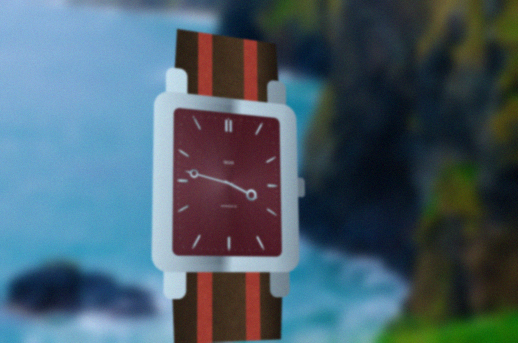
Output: 3.47
